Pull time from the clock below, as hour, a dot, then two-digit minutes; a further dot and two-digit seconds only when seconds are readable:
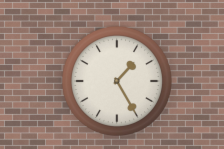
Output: 1.25
